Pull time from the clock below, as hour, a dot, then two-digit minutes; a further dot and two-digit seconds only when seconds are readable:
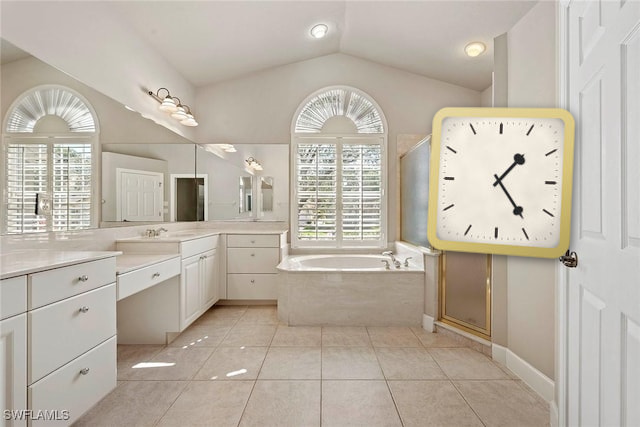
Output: 1.24
